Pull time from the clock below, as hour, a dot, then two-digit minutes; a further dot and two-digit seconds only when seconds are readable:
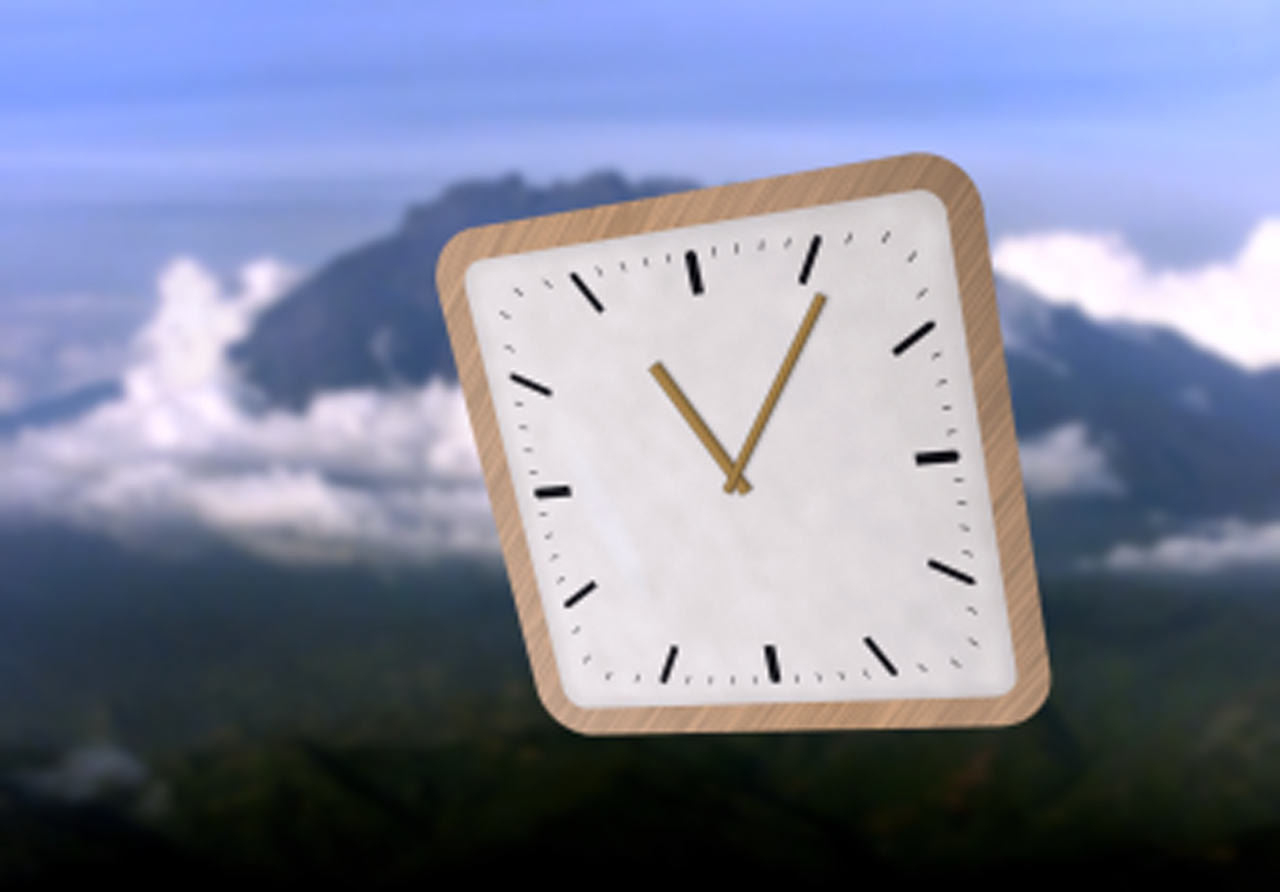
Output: 11.06
